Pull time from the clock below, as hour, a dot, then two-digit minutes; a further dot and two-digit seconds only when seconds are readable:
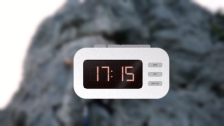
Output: 17.15
